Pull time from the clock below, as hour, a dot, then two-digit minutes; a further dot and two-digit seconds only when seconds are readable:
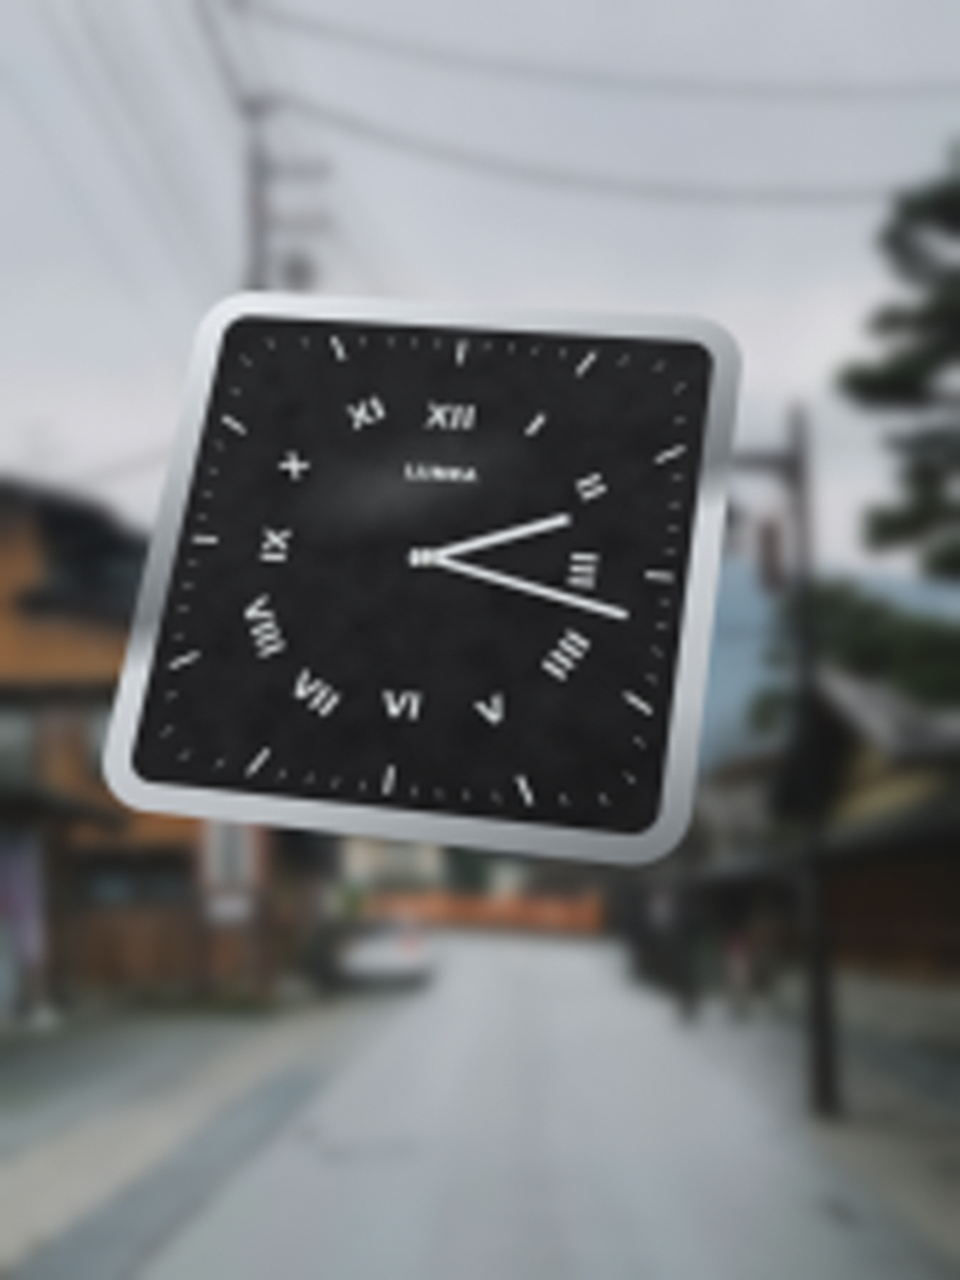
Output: 2.17
